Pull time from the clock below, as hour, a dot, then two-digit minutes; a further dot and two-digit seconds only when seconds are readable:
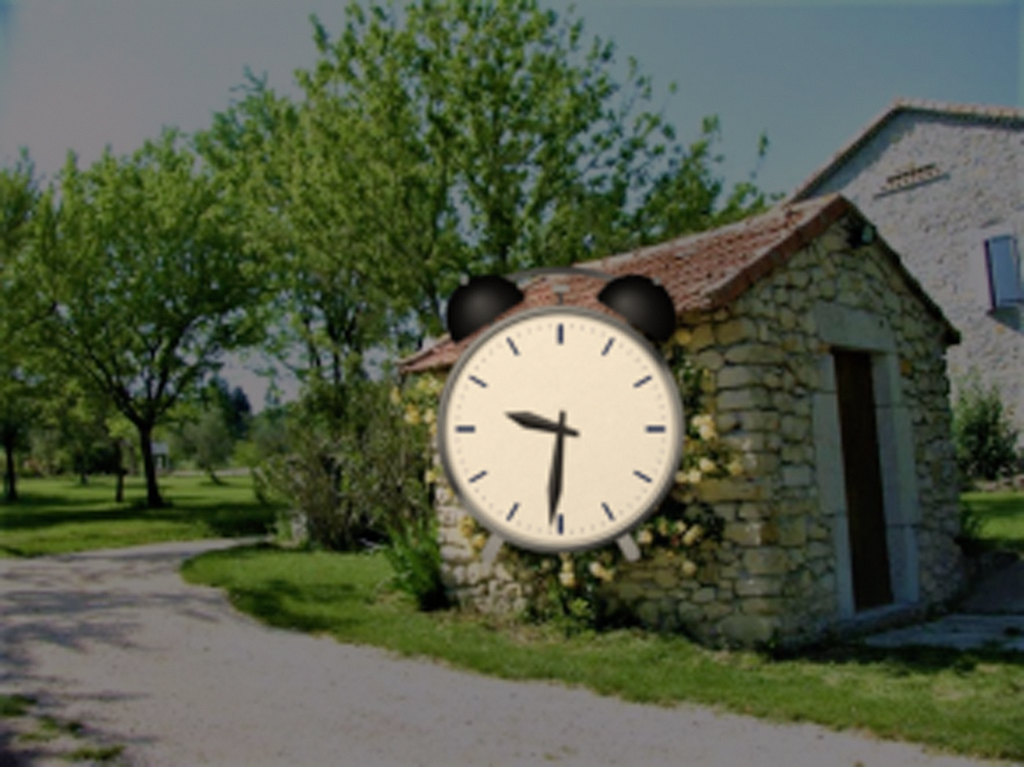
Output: 9.31
